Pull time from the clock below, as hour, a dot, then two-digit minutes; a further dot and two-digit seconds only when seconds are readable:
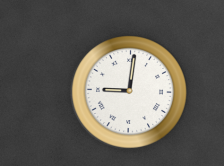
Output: 9.01
